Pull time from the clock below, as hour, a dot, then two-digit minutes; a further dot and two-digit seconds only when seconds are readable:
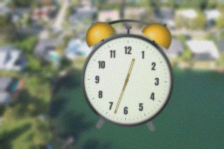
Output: 12.33
